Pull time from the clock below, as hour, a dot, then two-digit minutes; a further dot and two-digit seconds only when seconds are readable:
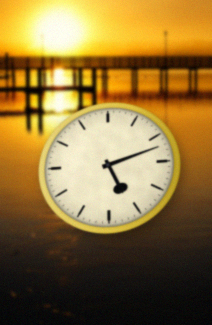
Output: 5.12
